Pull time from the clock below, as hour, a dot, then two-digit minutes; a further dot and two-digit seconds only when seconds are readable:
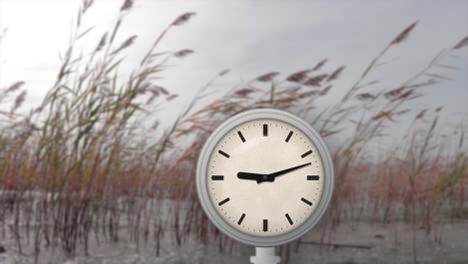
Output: 9.12
